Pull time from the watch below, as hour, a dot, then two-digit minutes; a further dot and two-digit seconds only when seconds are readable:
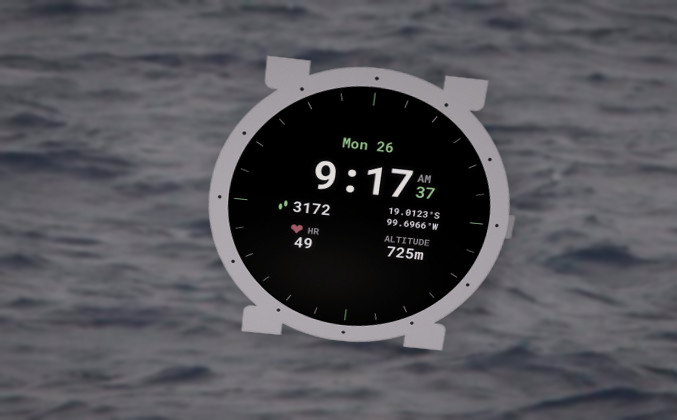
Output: 9.17.37
